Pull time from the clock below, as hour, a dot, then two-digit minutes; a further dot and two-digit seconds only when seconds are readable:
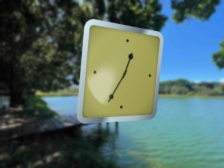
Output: 12.35
